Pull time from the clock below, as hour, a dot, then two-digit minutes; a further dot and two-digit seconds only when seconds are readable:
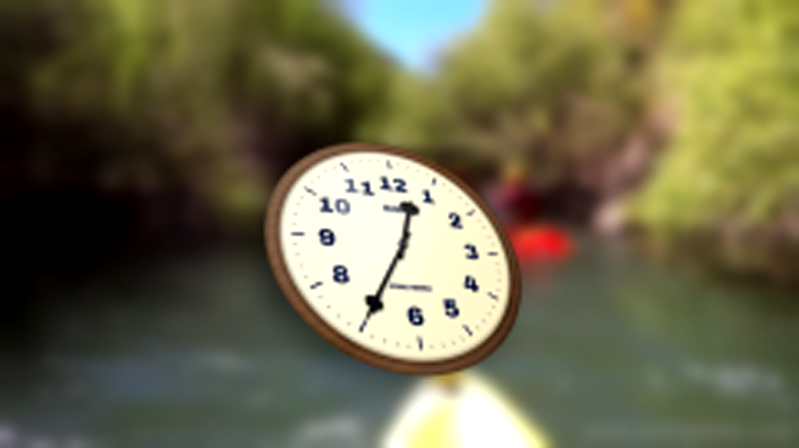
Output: 12.35
